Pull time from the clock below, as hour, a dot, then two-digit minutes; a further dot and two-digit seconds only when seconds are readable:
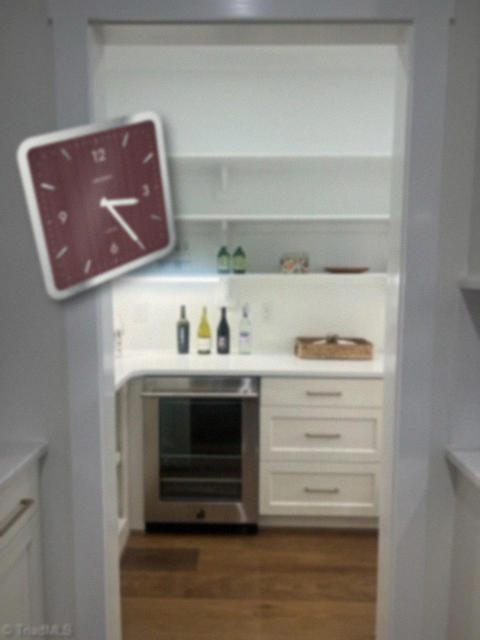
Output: 3.25
